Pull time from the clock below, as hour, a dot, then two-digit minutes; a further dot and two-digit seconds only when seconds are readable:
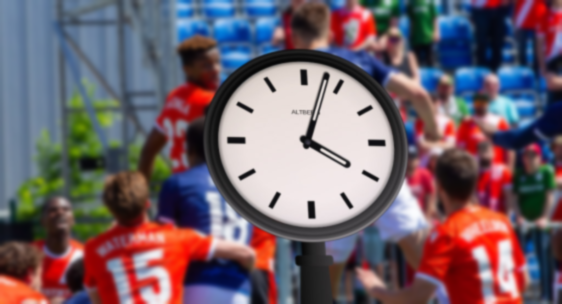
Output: 4.03
